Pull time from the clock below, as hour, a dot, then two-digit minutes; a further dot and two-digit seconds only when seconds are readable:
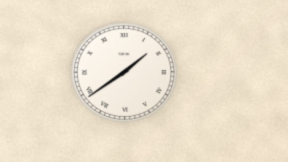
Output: 1.39
